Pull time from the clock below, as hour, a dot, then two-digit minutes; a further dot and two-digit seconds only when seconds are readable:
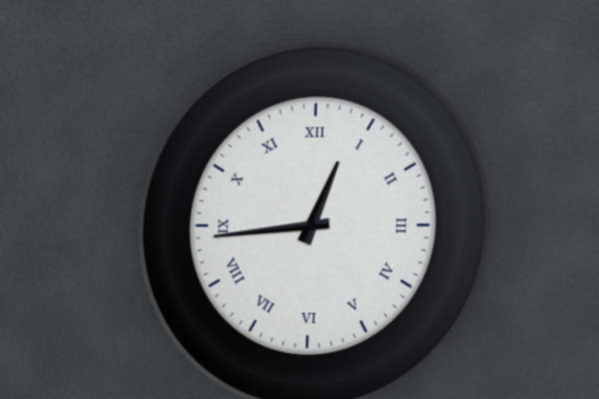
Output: 12.44
